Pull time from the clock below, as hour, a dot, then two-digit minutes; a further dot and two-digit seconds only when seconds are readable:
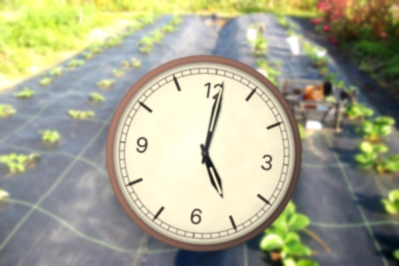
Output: 5.01
